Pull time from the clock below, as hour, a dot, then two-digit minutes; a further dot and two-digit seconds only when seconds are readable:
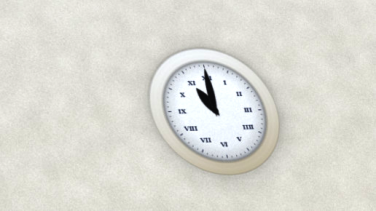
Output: 11.00
